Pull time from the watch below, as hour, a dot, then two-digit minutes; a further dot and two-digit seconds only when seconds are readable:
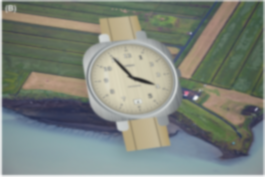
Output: 3.55
